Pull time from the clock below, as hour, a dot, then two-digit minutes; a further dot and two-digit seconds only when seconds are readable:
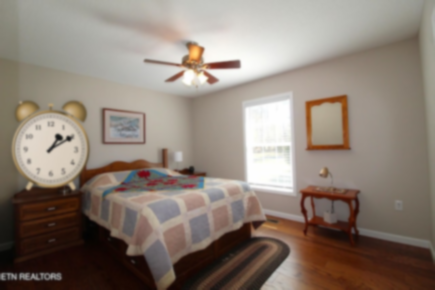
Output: 1.10
